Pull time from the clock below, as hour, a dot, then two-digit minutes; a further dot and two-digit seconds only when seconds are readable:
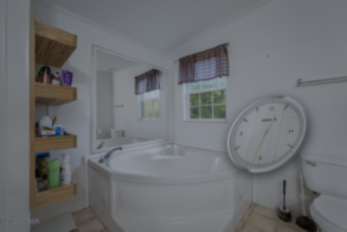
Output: 12.32
